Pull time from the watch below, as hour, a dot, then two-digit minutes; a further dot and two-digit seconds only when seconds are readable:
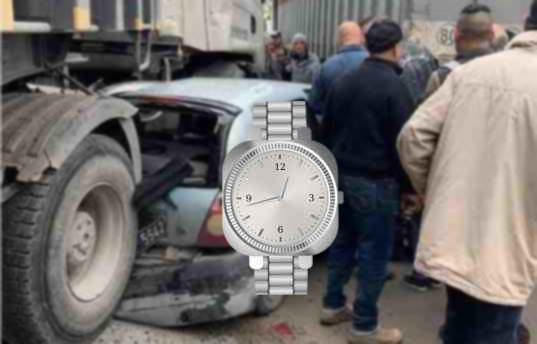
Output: 12.43
